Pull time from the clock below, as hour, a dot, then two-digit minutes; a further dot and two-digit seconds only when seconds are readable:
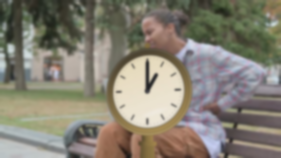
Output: 1.00
